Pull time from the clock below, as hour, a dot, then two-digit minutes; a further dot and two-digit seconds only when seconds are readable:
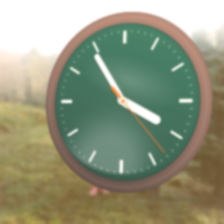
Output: 3.54.23
